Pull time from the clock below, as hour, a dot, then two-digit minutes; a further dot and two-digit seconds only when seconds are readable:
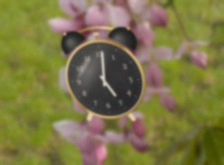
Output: 5.01
